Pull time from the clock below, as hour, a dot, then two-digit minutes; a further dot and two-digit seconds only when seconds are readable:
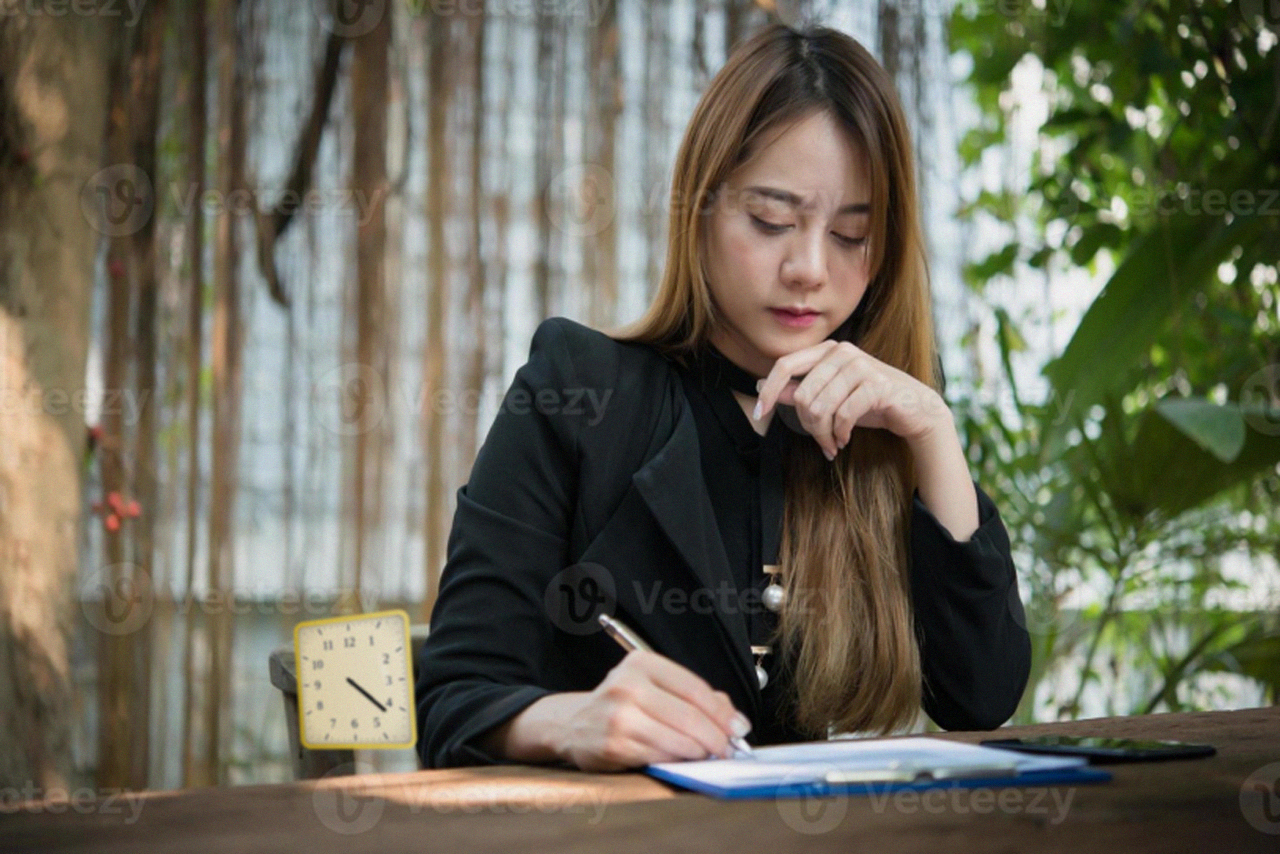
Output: 4.22
